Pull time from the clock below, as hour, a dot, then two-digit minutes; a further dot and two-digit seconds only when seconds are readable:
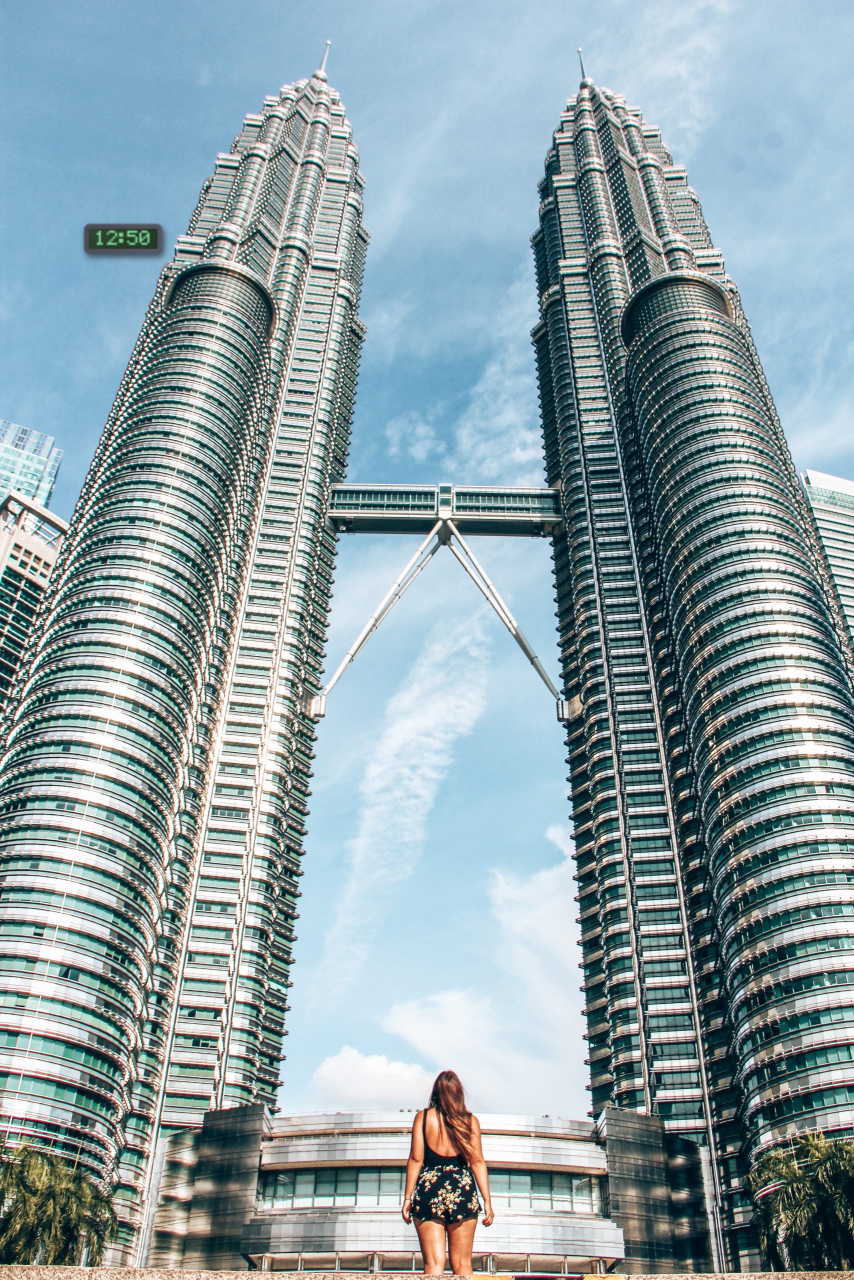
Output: 12.50
